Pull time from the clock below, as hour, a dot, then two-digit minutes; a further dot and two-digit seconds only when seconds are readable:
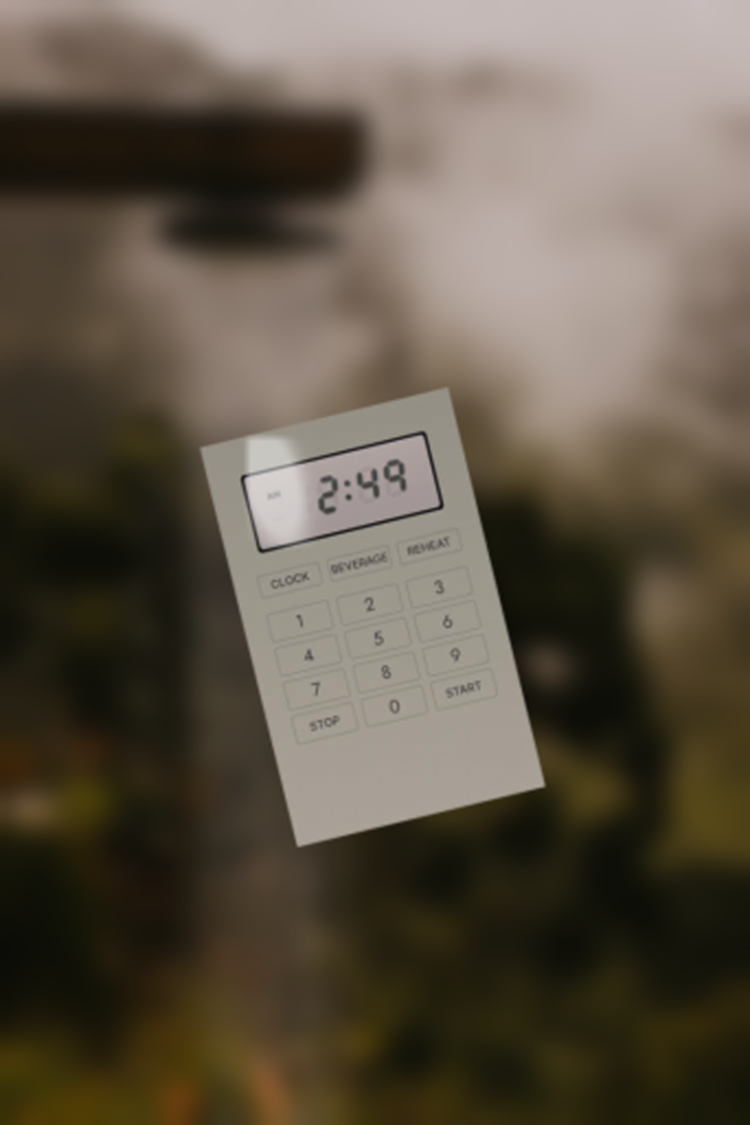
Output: 2.49
